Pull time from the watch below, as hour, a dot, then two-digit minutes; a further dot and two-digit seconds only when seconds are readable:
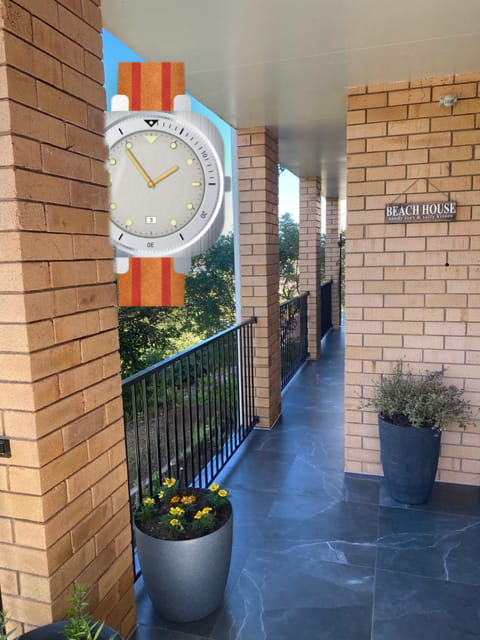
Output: 1.54
